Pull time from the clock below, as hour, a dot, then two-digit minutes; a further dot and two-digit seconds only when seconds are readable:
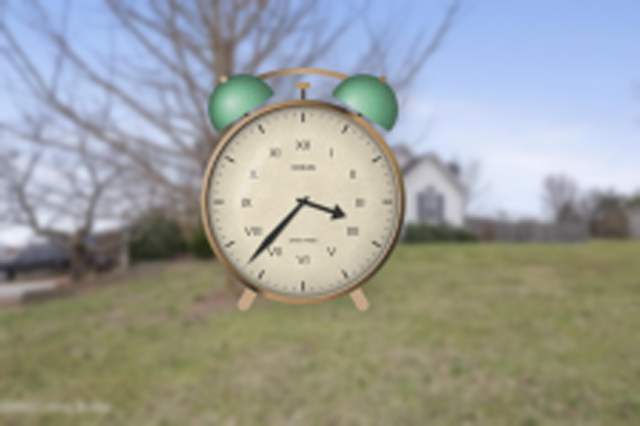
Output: 3.37
